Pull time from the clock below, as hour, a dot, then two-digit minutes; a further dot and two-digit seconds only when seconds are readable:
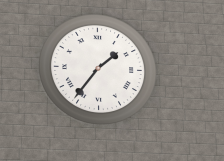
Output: 1.36
